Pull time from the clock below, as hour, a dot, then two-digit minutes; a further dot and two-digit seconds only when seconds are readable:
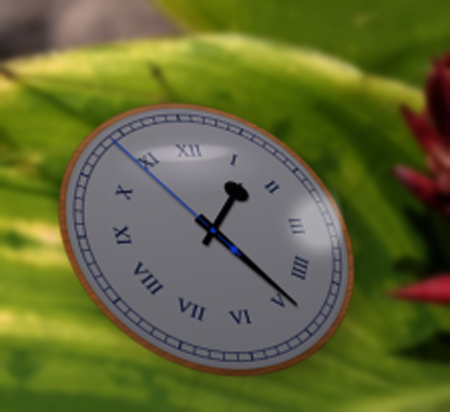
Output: 1.23.54
